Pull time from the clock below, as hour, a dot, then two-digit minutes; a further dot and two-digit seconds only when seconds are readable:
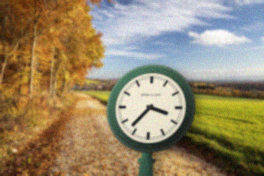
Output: 3.37
